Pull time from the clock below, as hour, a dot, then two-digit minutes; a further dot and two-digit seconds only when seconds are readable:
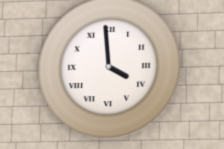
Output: 3.59
